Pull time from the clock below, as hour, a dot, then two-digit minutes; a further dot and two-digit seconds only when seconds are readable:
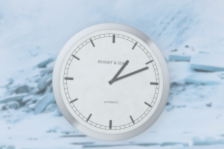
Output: 1.11
